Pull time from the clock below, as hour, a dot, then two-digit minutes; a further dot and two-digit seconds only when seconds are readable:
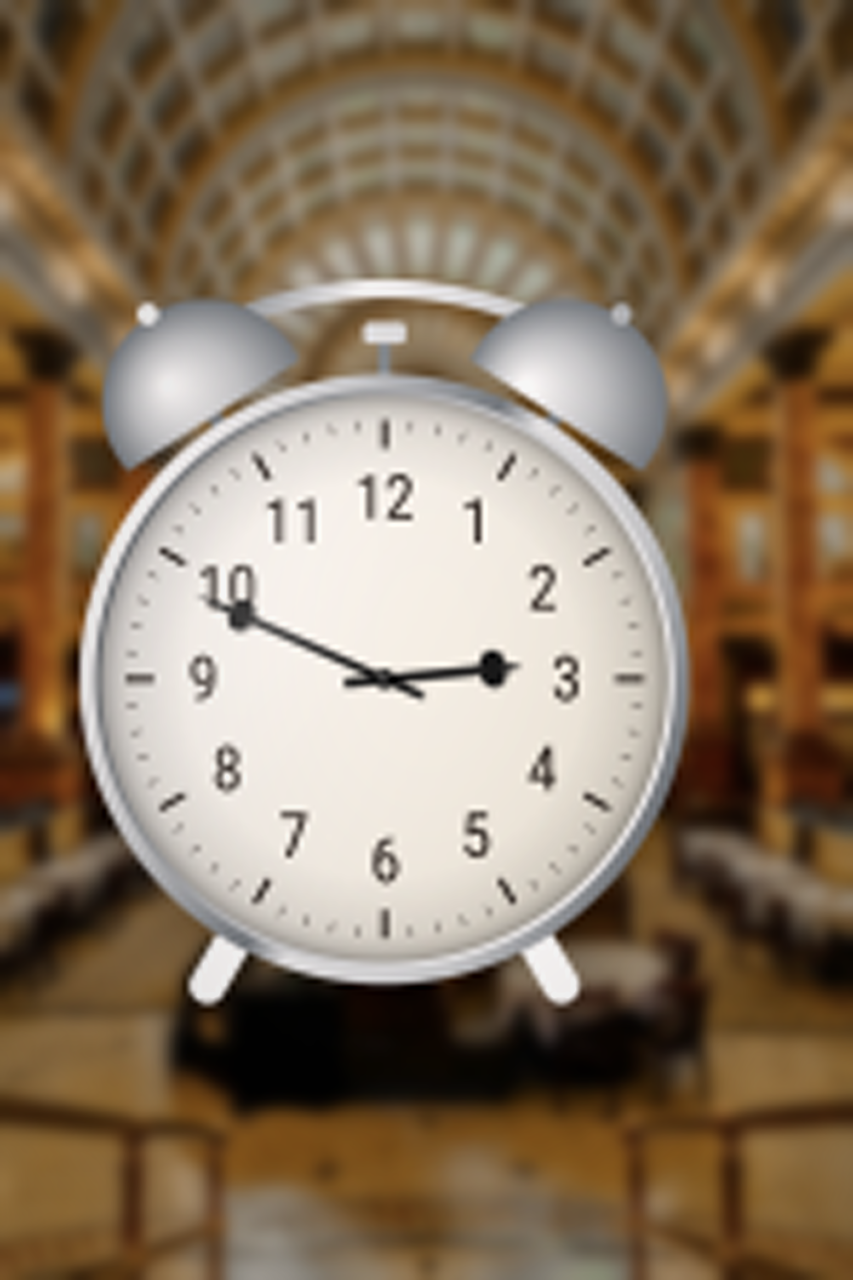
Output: 2.49
